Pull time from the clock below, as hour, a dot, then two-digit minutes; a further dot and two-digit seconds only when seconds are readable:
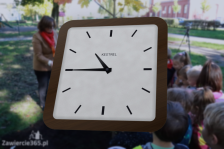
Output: 10.45
